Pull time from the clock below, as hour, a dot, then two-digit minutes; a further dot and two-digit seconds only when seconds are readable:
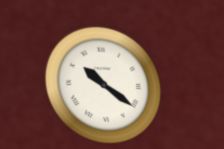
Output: 10.21
